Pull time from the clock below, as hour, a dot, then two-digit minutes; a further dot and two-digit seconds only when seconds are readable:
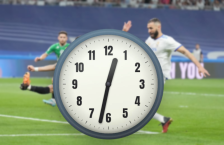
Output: 12.32
